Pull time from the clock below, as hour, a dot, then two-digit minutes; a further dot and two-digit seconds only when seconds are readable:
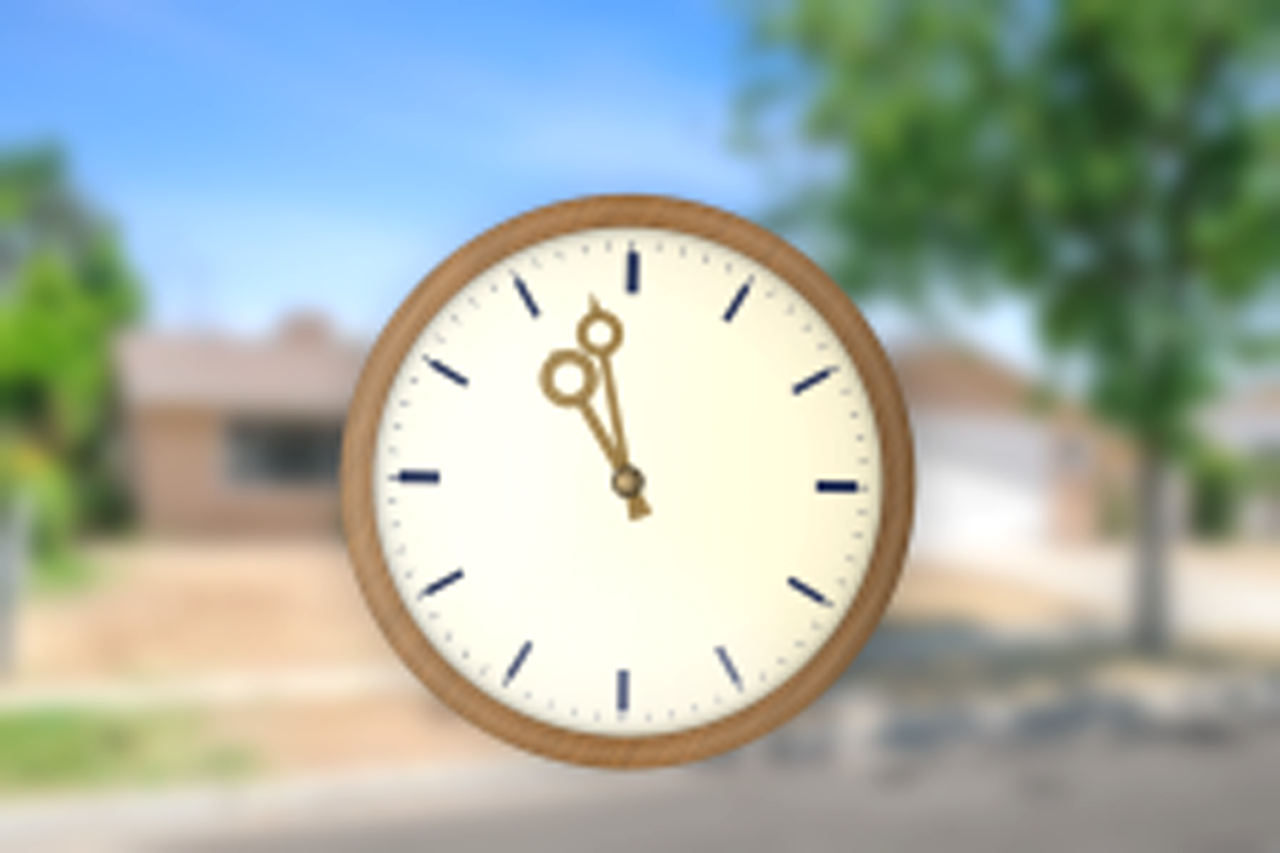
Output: 10.58
